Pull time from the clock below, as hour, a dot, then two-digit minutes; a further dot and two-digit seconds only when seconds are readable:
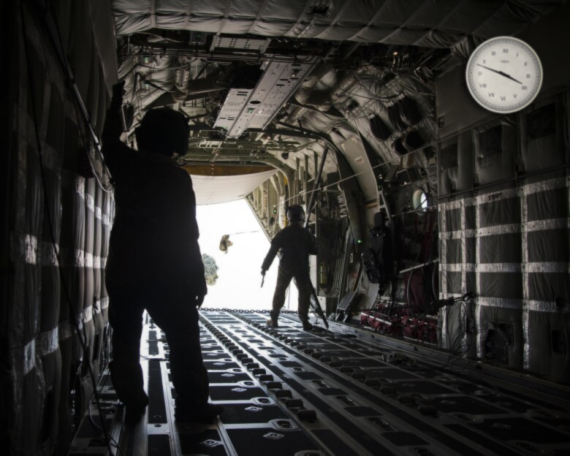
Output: 3.48
